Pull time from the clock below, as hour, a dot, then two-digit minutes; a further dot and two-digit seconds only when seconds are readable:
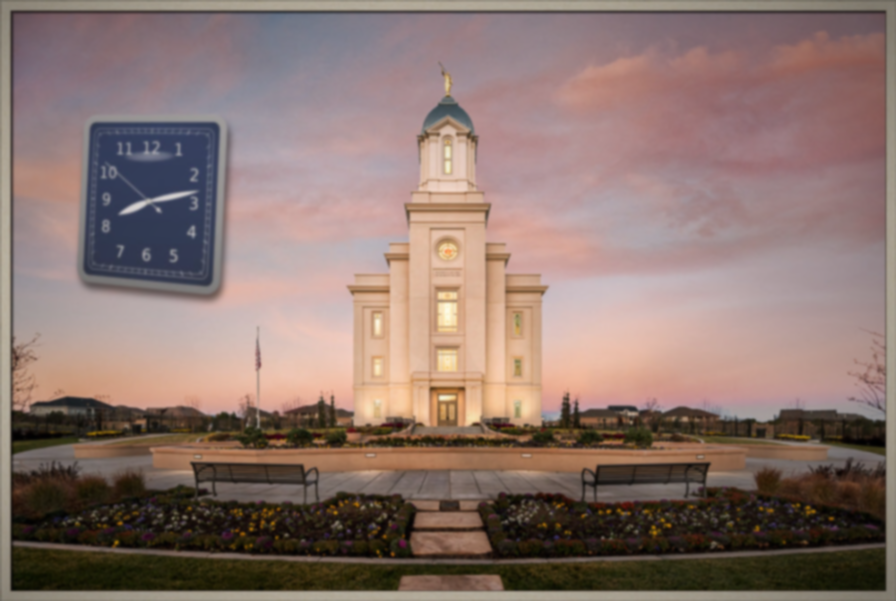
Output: 8.12.51
